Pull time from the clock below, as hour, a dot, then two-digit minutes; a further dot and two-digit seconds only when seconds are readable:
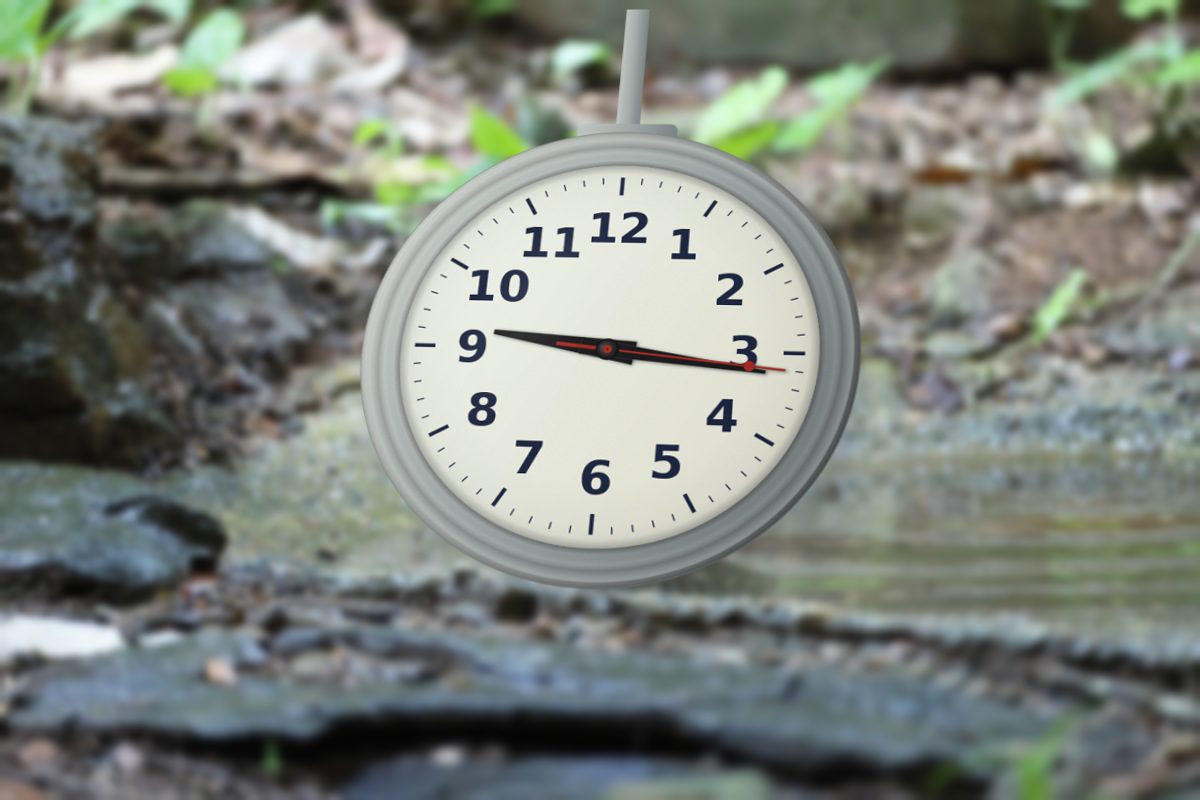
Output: 9.16.16
